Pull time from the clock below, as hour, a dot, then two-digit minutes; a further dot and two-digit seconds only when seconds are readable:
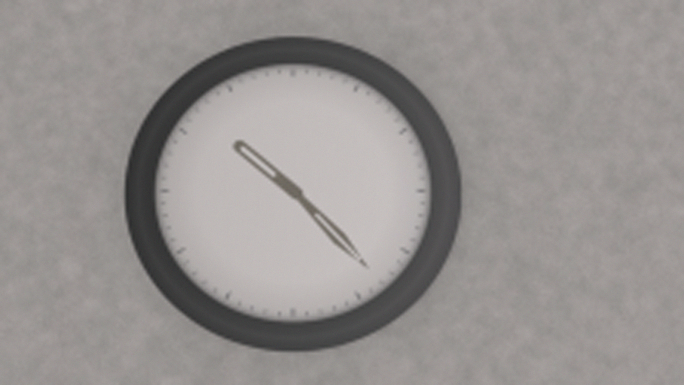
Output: 10.23
